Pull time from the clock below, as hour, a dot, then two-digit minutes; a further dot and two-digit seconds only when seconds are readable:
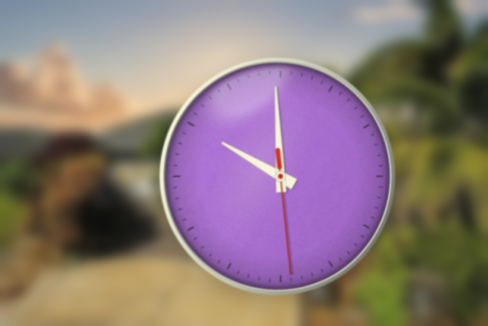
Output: 9.59.29
